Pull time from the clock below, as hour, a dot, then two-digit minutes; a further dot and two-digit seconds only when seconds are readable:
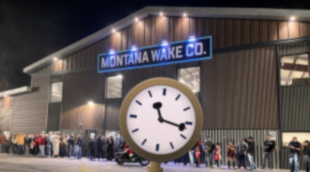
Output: 11.17
